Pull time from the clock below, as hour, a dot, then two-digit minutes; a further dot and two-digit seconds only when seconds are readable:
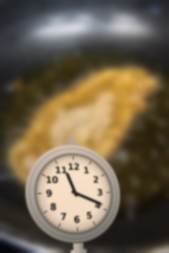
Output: 11.19
